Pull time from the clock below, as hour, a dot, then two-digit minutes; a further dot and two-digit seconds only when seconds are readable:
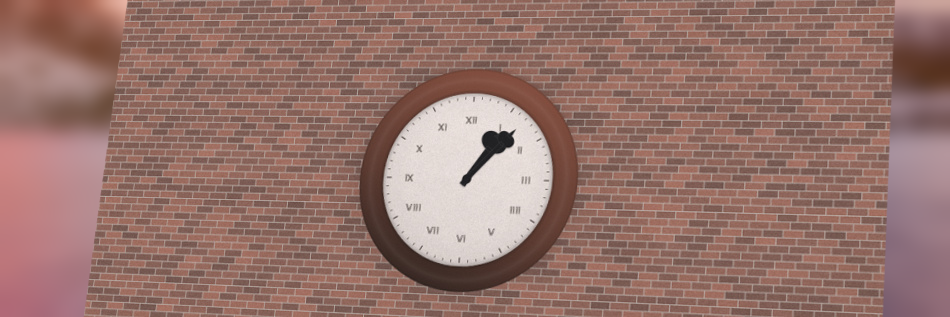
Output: 1.07
